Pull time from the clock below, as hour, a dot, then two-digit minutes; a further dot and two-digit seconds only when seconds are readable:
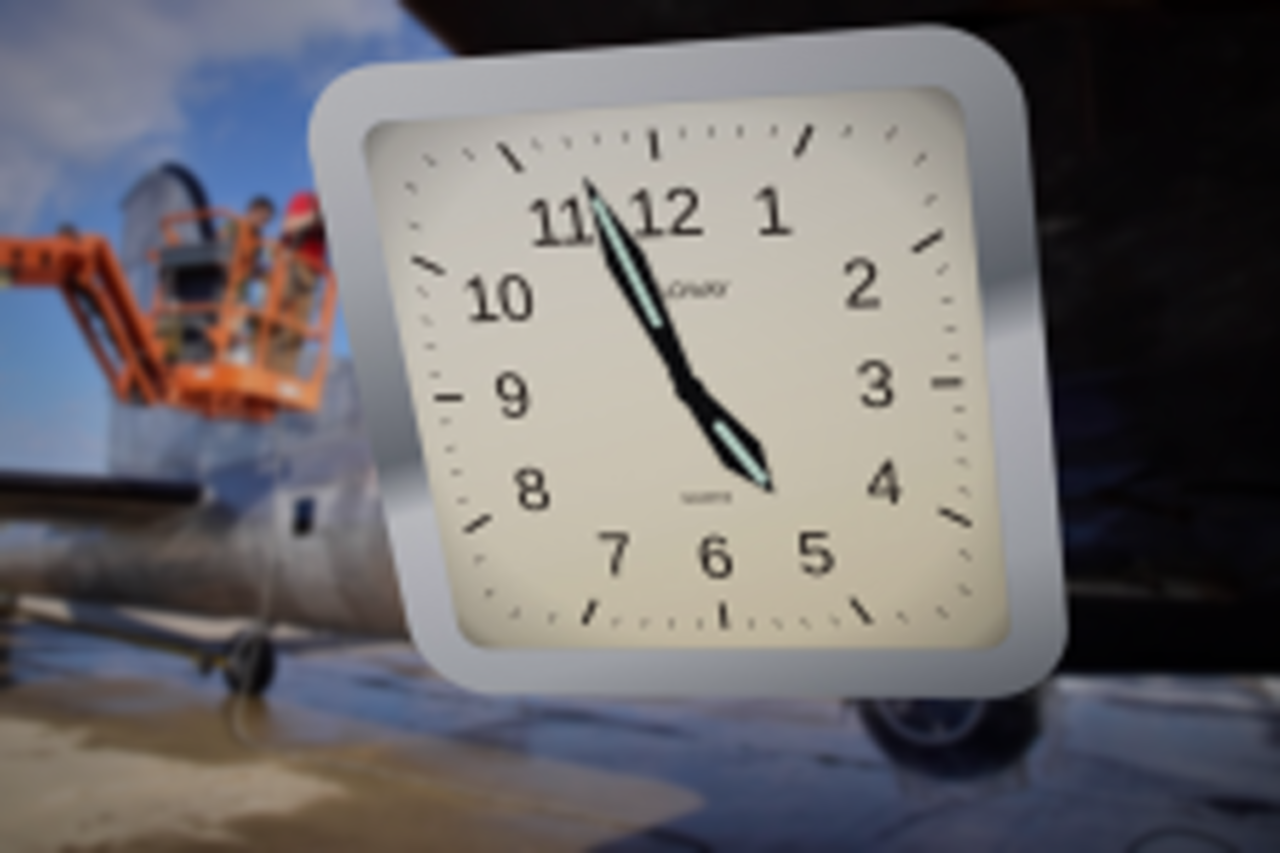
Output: 4.57
